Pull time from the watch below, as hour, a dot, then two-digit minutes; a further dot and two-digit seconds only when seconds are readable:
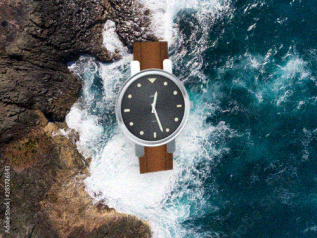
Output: 12.27
